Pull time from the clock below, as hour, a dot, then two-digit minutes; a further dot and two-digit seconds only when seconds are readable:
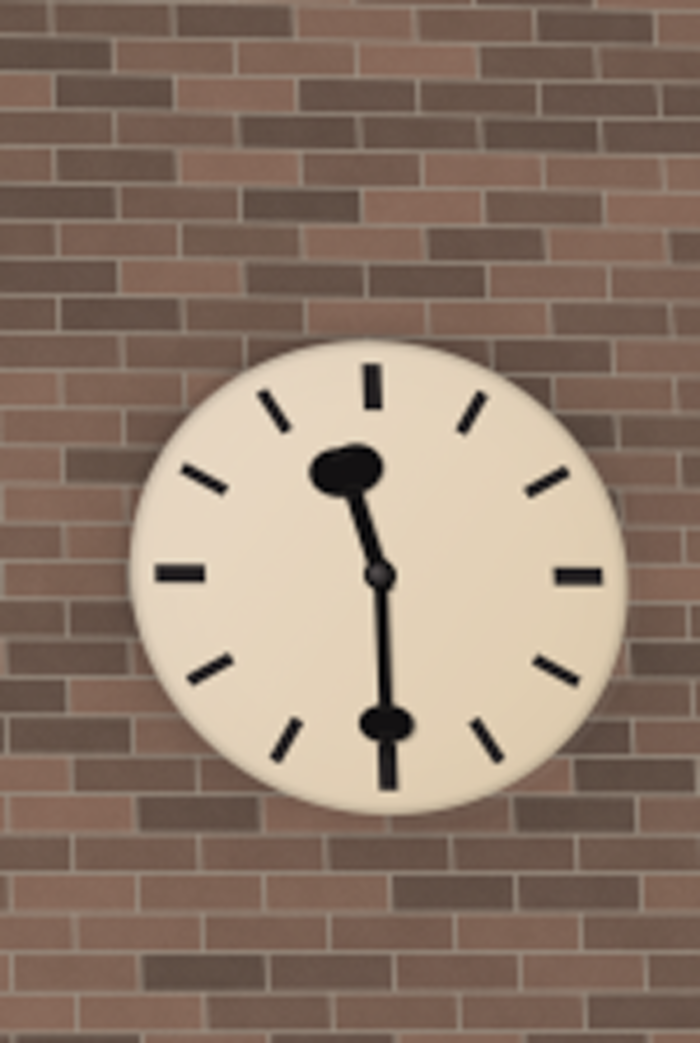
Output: 11.30
